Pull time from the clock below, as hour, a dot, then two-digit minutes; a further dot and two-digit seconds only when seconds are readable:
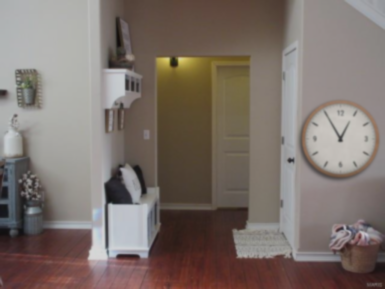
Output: 12.55
